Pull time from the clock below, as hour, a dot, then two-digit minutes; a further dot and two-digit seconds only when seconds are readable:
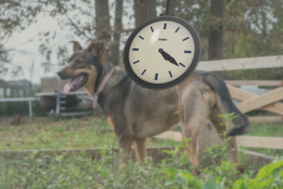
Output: 4.21
